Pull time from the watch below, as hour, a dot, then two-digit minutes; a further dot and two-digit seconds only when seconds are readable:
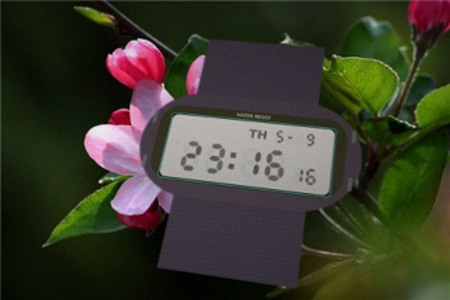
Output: 23.16.16
